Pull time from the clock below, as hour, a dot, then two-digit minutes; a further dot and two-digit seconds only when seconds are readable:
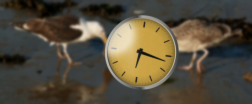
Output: 6.17
